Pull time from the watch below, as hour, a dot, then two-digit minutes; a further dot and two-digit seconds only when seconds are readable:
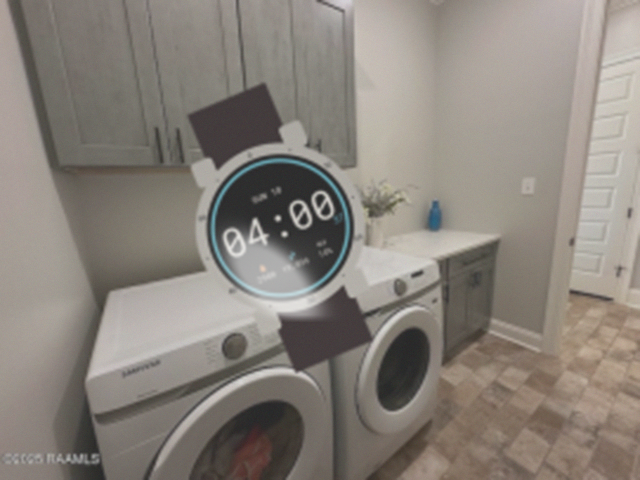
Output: 4.00
